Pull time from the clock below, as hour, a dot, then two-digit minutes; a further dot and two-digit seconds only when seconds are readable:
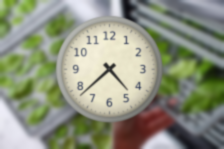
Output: 4.38
